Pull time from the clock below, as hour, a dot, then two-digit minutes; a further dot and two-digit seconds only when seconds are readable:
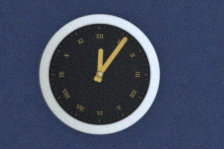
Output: 12.06
